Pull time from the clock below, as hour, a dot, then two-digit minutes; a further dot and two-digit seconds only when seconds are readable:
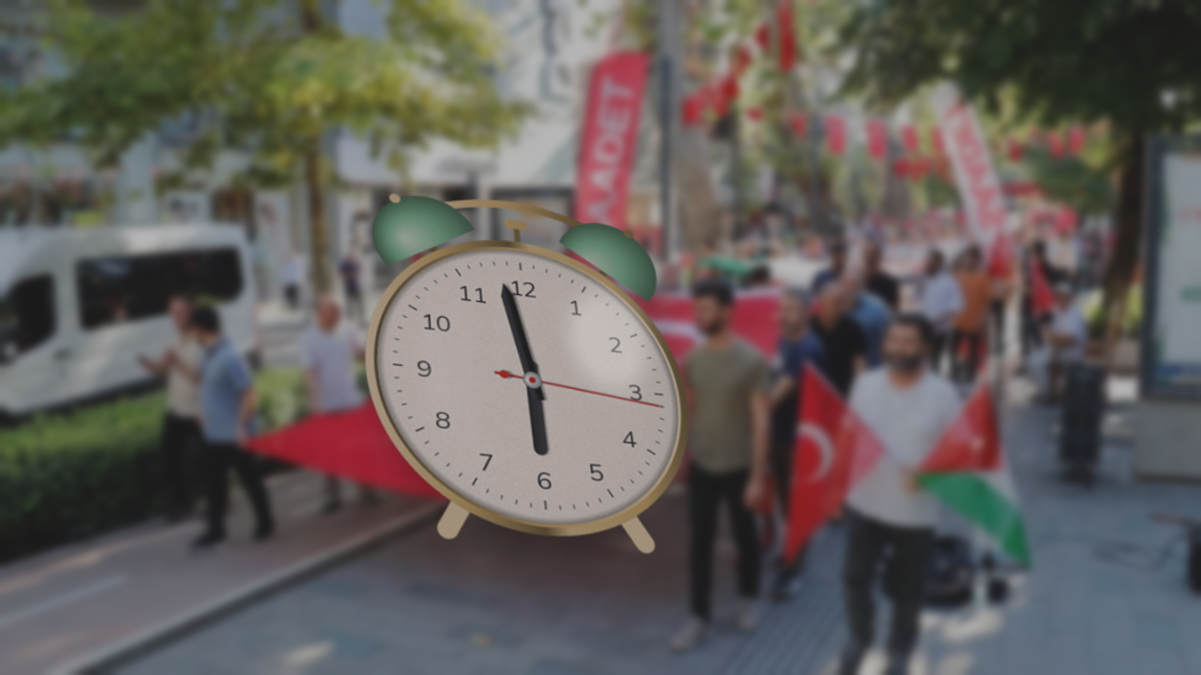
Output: 5.58.16
